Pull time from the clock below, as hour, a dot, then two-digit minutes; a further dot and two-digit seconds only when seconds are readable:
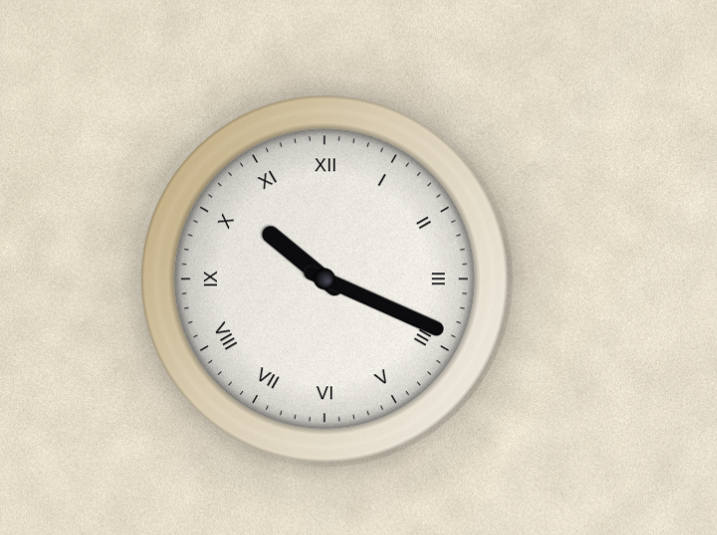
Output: 10.19
